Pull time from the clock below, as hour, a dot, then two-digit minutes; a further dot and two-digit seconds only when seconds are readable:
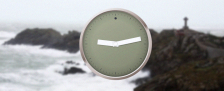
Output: 9.13
